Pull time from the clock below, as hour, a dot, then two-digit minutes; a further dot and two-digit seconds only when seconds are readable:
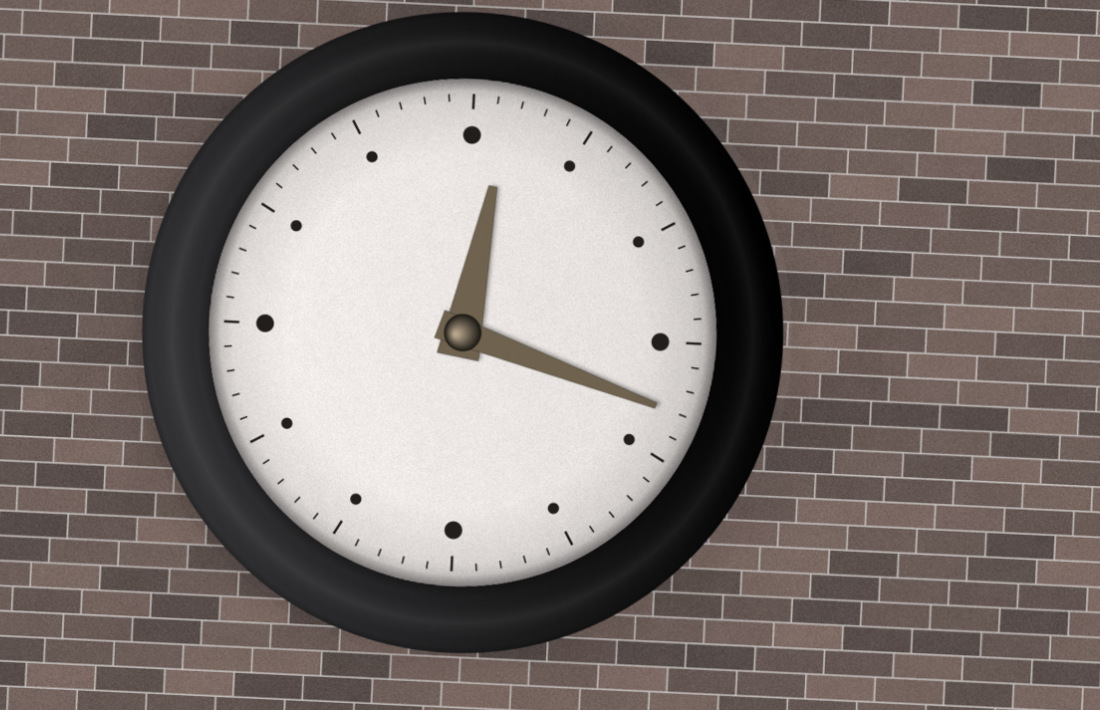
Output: 12.18
